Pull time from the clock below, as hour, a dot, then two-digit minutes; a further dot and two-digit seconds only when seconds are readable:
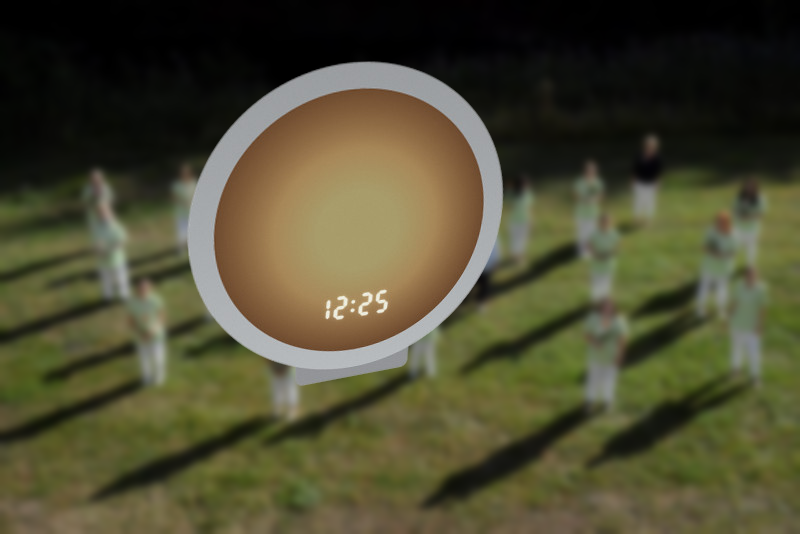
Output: 12.25
